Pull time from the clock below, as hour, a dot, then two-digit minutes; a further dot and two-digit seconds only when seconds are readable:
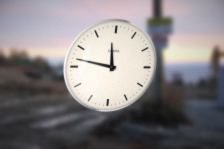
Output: 11.47
